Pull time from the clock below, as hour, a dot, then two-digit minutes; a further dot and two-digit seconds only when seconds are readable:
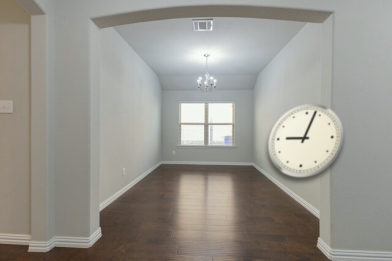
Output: 9.03
